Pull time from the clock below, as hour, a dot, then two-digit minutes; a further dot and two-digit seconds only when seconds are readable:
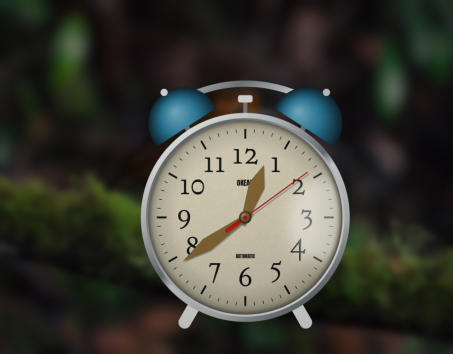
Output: 12.39.09
